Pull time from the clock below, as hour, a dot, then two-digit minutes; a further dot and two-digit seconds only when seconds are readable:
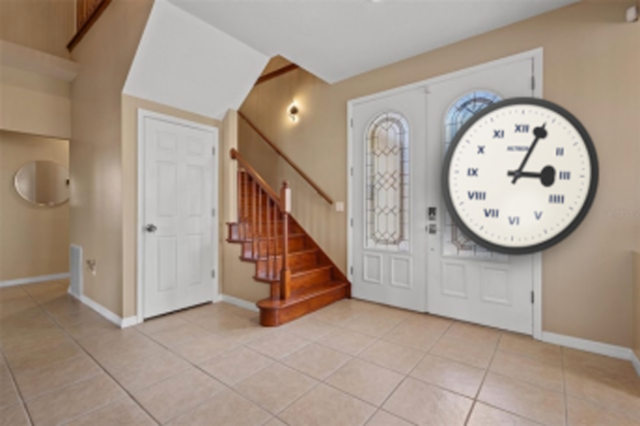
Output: 3.04
